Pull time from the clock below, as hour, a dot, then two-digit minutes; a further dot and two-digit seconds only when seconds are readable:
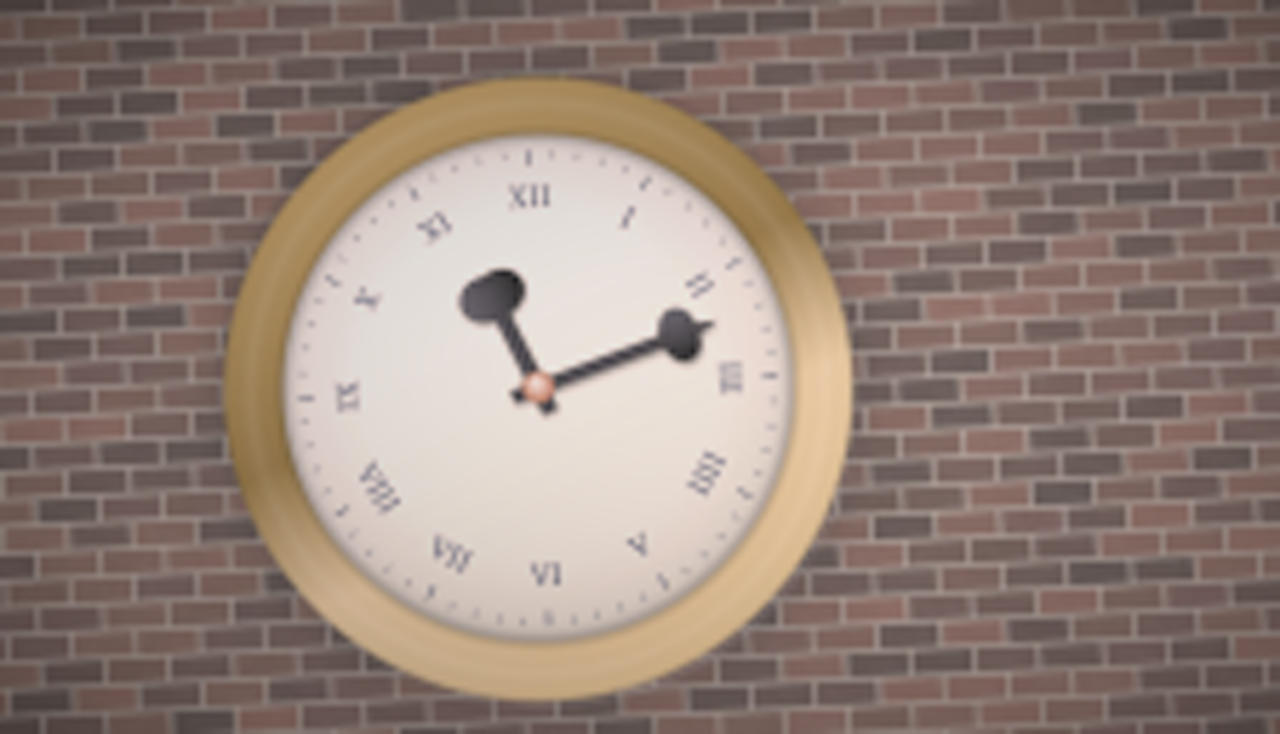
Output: 11.12
